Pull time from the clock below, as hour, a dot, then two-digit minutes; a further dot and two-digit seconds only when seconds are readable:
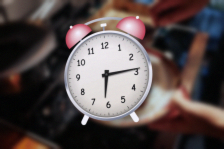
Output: 6.14
